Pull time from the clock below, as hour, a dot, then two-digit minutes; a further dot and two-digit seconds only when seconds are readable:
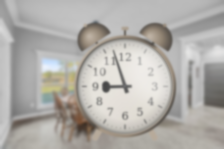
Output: 8.57
